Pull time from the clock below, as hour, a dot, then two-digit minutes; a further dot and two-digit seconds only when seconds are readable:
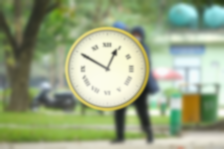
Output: 12.50
